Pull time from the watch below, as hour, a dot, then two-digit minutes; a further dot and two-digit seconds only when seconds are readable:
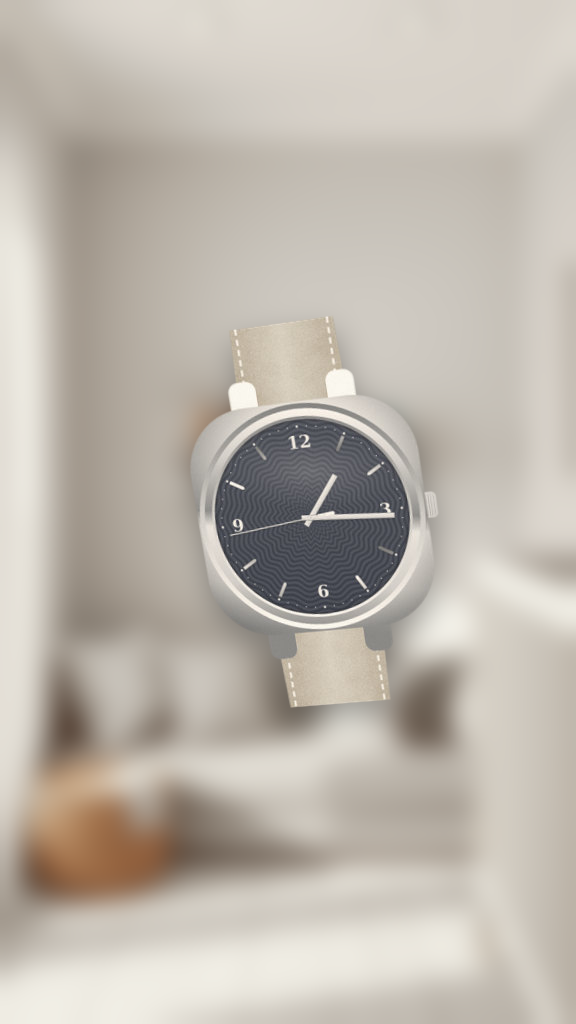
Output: 1.15.44
